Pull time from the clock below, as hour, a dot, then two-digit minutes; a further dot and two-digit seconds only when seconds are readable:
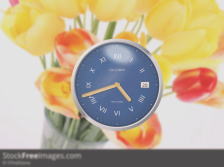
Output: 4.42
